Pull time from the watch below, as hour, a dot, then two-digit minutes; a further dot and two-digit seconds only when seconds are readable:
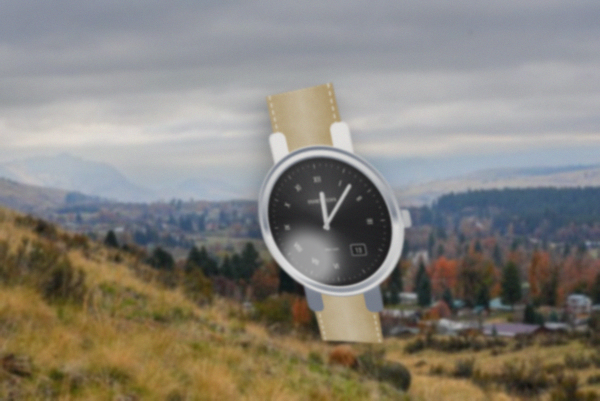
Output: 12.07
